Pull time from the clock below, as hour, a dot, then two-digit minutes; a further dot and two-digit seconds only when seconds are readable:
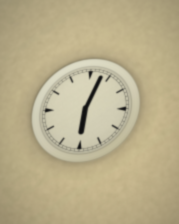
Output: 6.03
